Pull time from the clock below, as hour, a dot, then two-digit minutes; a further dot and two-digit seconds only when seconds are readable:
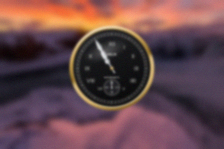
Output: 10.55
